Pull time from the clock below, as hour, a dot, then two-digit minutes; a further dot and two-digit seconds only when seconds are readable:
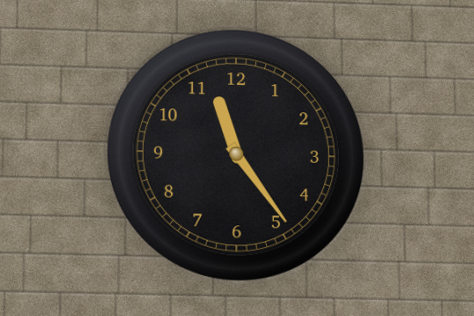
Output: 11.24
